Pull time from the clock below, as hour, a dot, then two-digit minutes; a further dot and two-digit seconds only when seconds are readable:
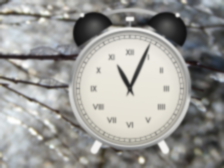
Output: 11.04
